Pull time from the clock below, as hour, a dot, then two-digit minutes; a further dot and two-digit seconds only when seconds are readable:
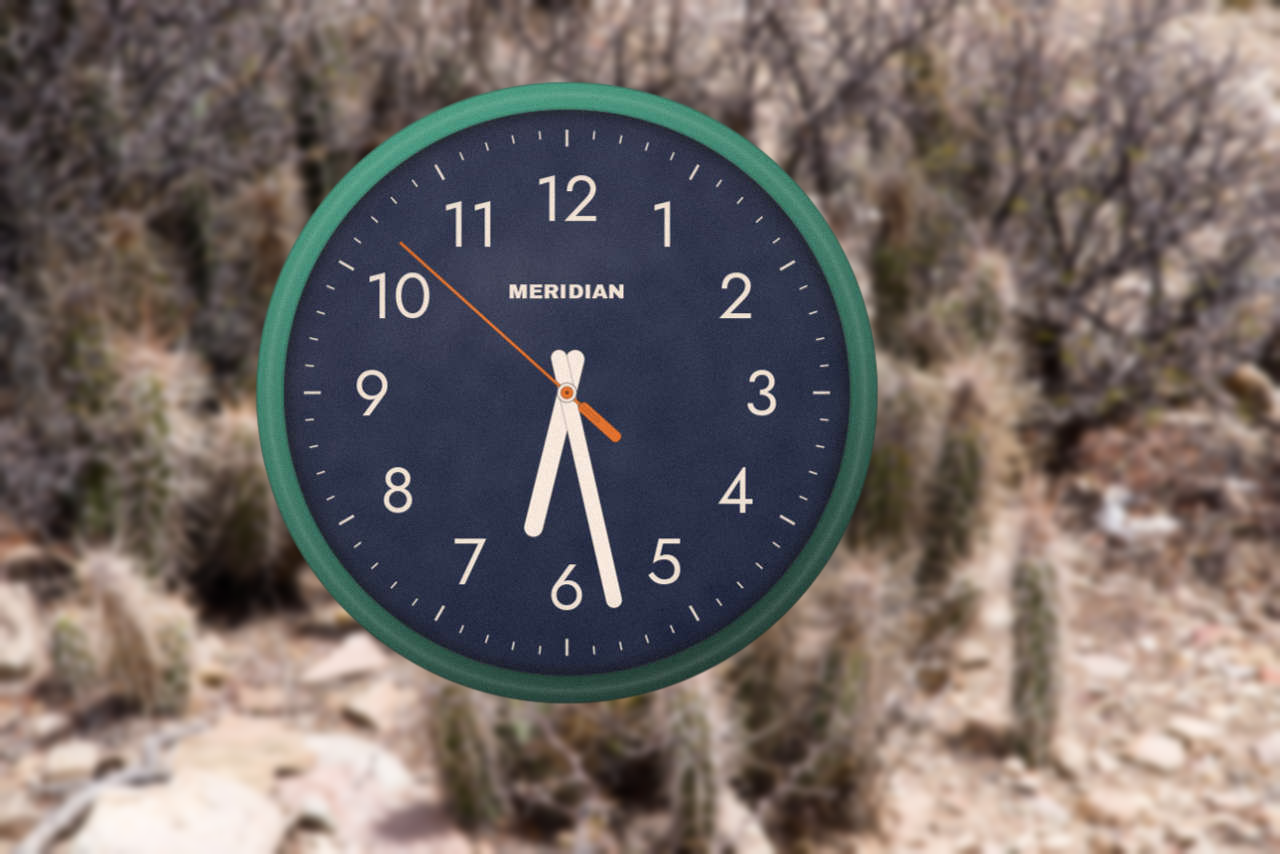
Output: 6.27.52
